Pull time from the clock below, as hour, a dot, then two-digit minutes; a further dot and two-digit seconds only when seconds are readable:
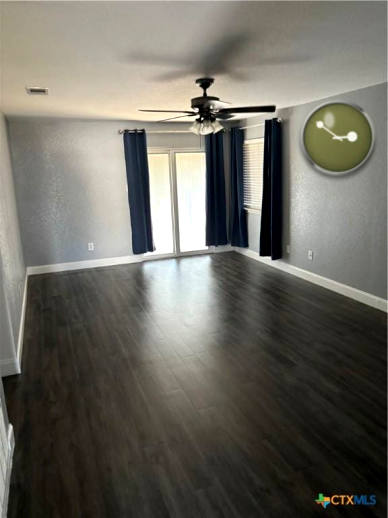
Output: 2.51
